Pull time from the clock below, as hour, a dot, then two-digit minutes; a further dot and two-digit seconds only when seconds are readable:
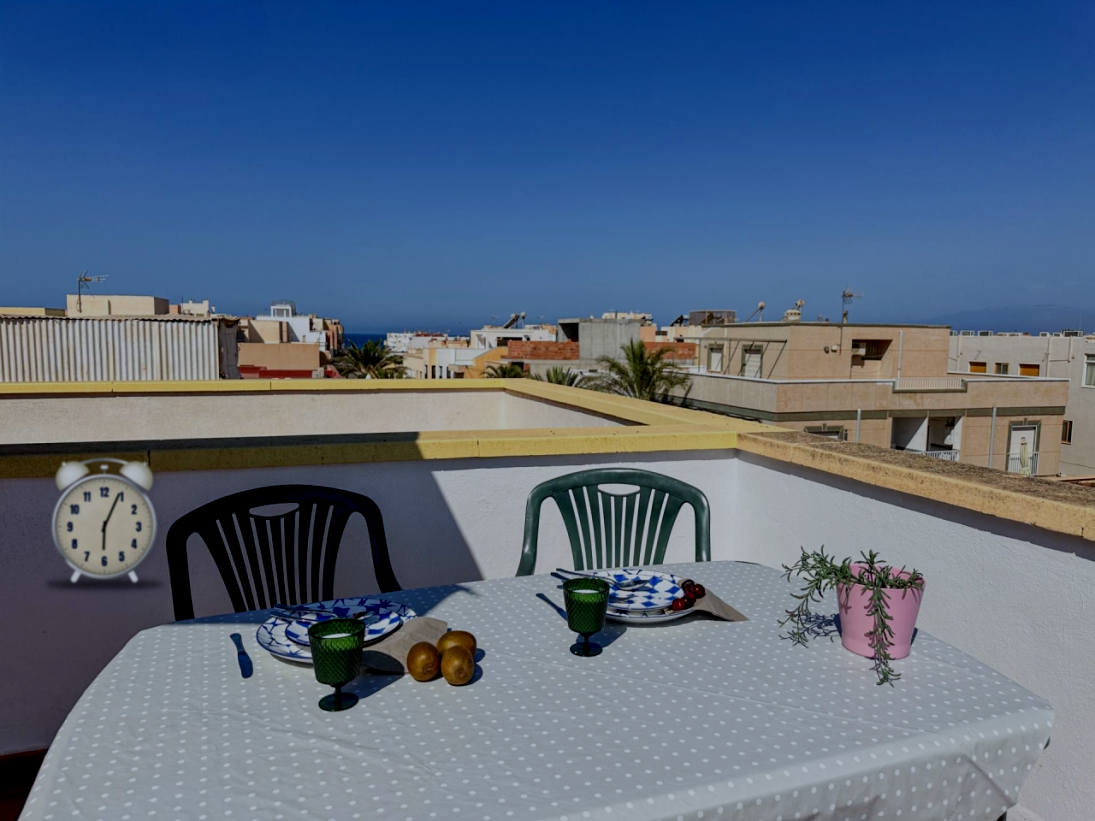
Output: 6.04
